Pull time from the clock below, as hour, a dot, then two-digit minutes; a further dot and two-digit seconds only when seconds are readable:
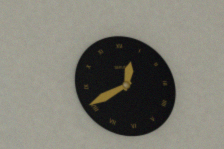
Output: 12.41
